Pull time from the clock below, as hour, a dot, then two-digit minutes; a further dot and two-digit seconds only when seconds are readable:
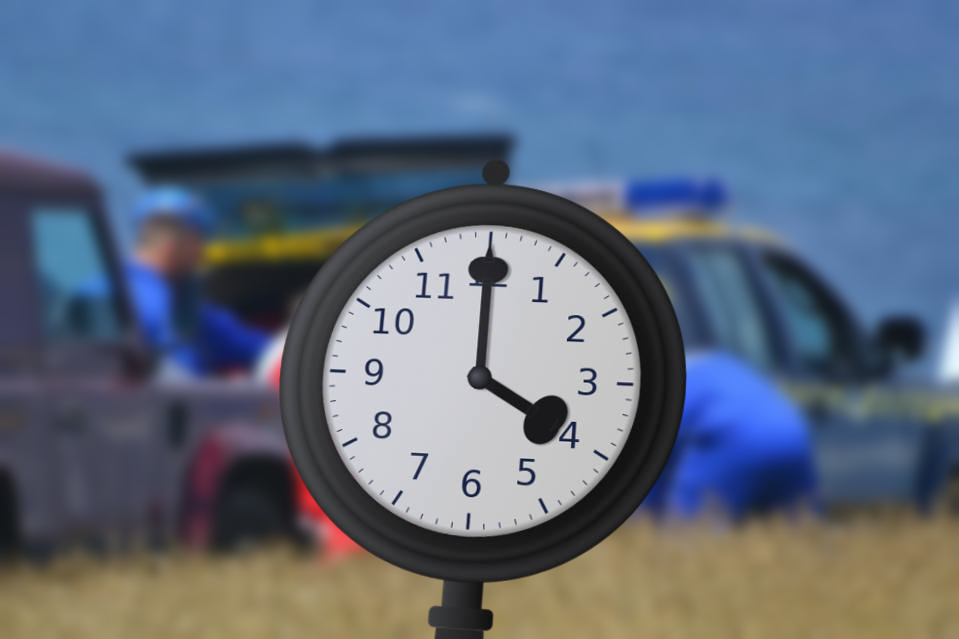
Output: 4.00
